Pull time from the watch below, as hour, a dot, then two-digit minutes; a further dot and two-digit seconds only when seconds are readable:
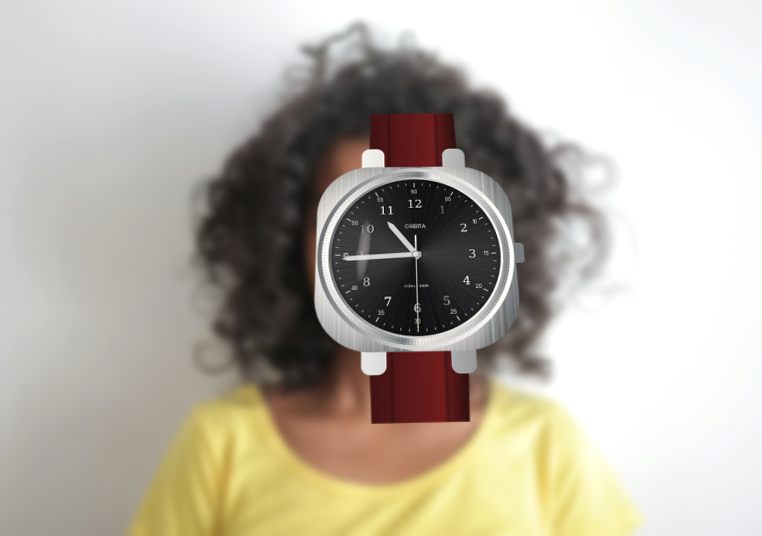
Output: 10.44.30
